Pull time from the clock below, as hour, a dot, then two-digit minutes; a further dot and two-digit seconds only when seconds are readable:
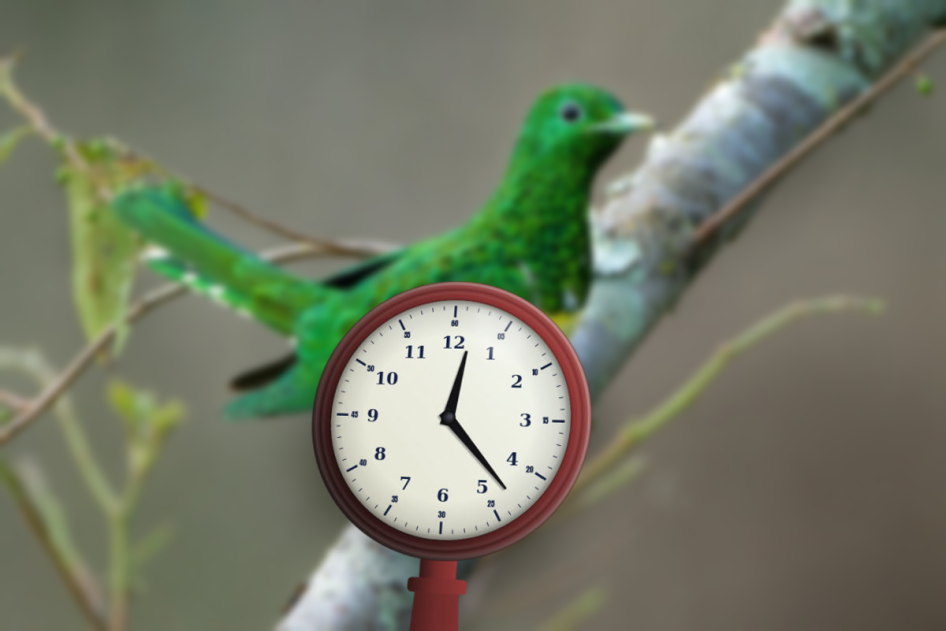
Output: 12.23
